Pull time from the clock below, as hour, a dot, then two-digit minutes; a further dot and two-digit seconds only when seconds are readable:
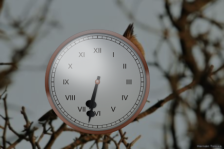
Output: 6.32
